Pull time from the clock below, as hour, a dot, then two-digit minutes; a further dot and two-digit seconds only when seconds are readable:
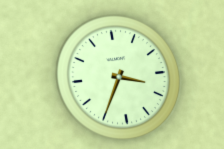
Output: 3.35
